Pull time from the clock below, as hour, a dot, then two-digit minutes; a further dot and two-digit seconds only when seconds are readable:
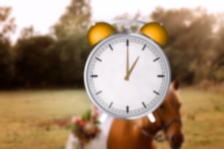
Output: 1.00
